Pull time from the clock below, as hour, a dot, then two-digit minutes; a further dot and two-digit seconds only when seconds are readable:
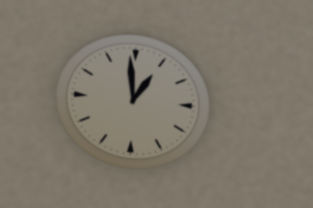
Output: 12.59
